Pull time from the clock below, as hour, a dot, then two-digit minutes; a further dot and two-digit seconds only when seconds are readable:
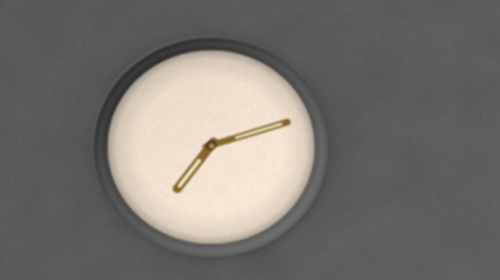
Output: 7.12
